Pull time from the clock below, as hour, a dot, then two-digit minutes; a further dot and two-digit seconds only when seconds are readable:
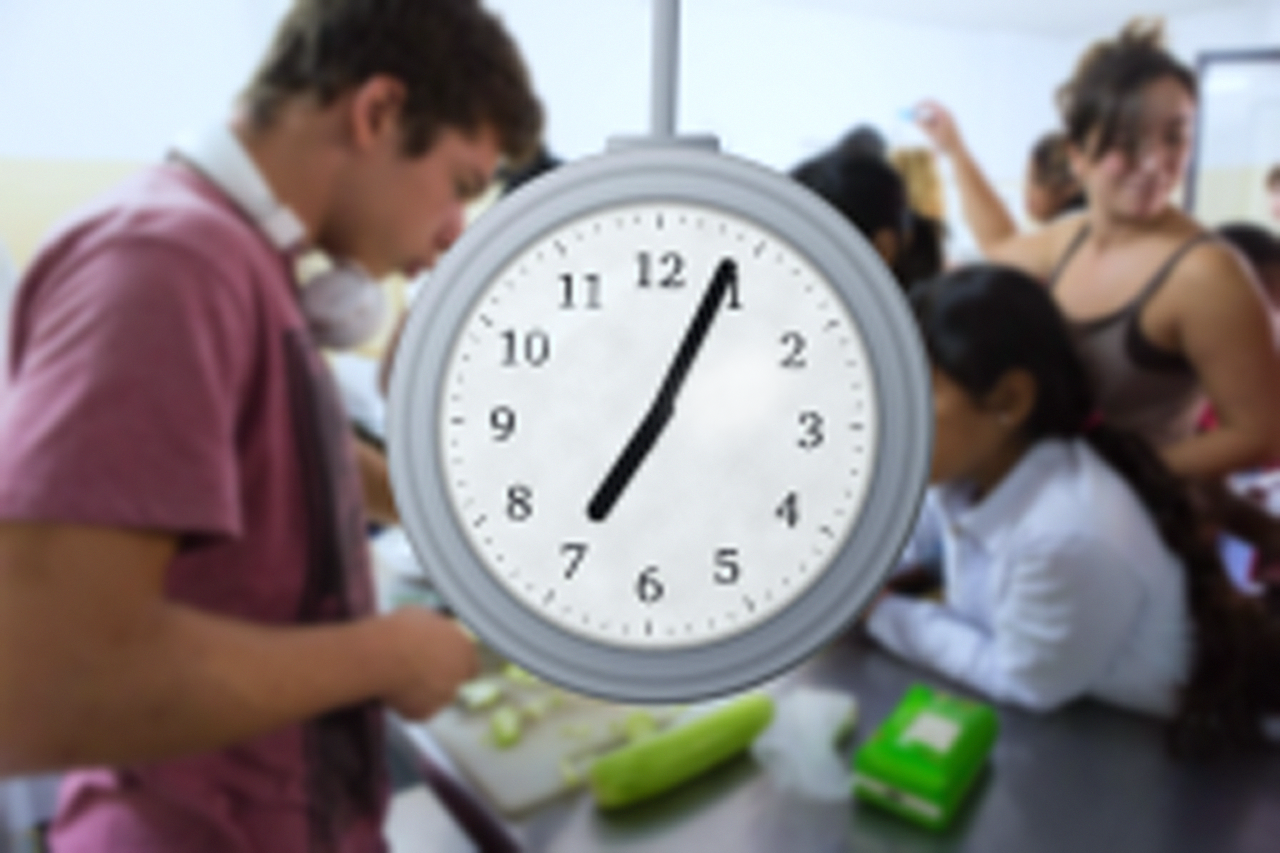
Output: 7.04
